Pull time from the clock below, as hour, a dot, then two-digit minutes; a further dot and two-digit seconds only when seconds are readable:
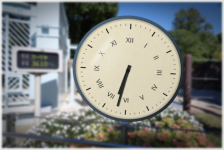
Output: 6.32
